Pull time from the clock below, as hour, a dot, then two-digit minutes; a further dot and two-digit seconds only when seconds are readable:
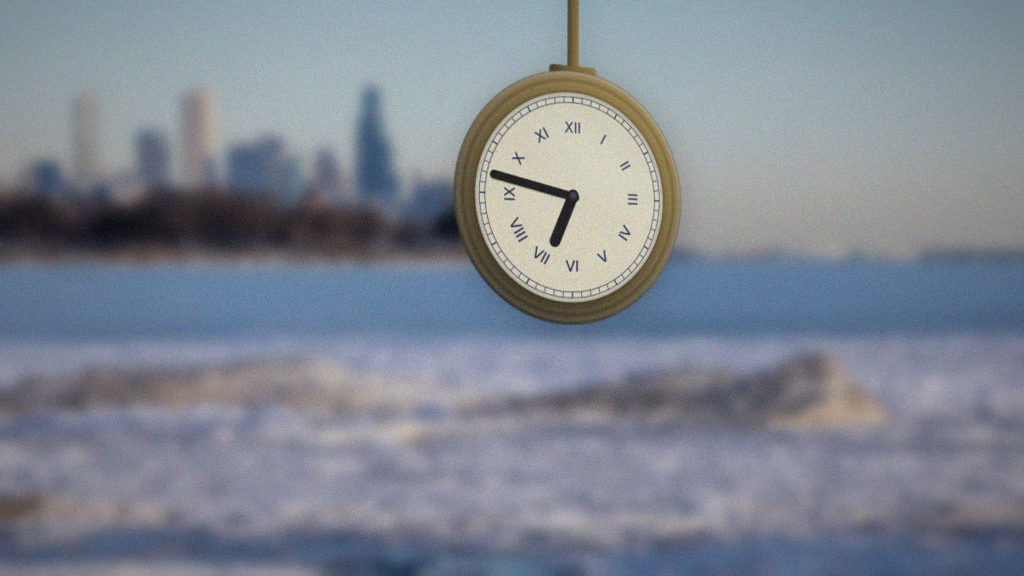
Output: 6.47
